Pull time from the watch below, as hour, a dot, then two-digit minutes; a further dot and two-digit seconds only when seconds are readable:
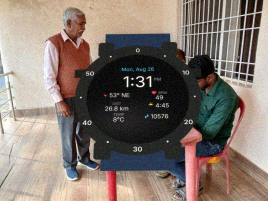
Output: 1.31
